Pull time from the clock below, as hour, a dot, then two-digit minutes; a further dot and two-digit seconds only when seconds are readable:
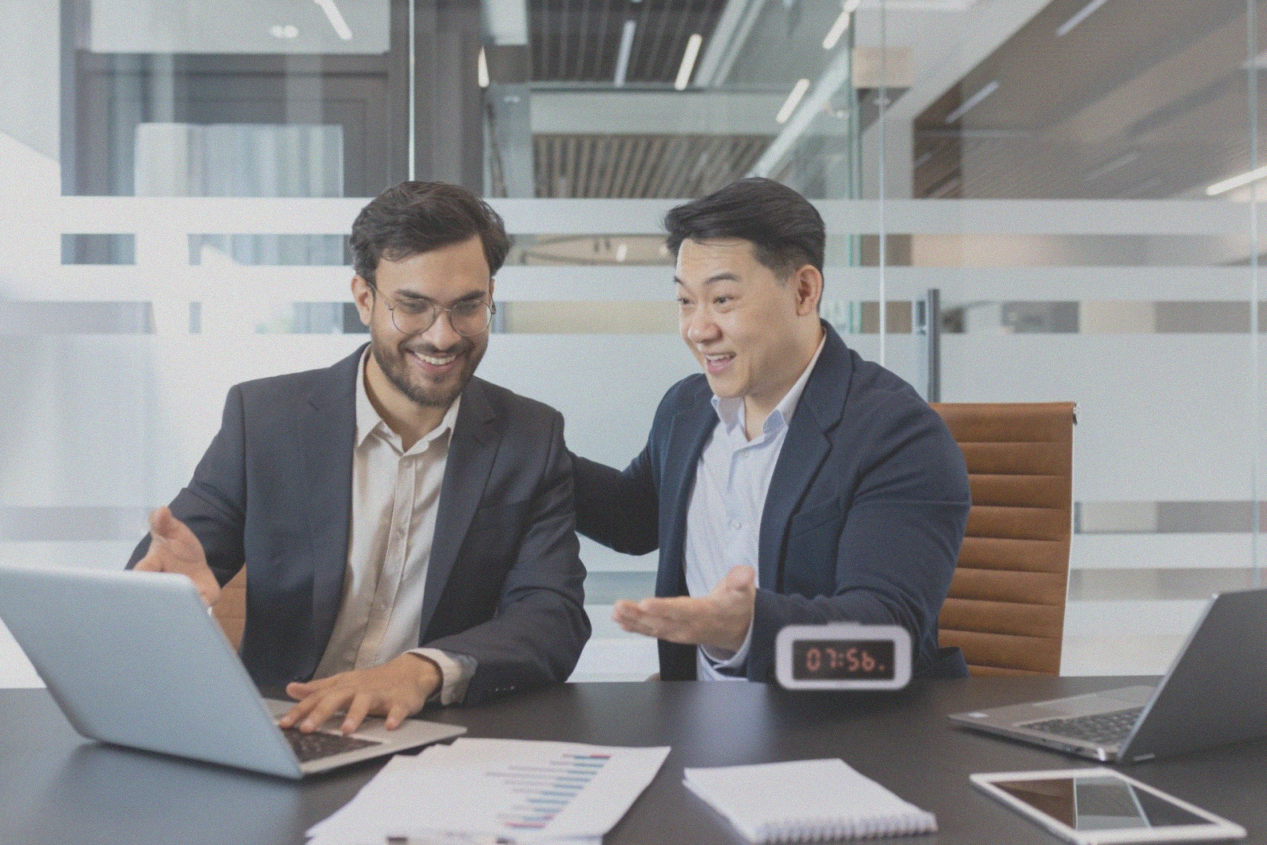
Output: 7.56
